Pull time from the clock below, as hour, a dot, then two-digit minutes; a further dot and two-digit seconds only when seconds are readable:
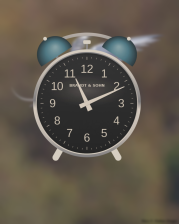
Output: 11.11
